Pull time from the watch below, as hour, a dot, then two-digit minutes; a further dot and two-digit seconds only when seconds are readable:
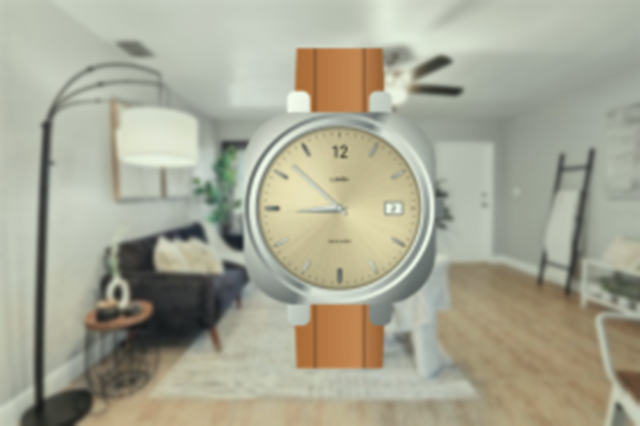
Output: 8.52
